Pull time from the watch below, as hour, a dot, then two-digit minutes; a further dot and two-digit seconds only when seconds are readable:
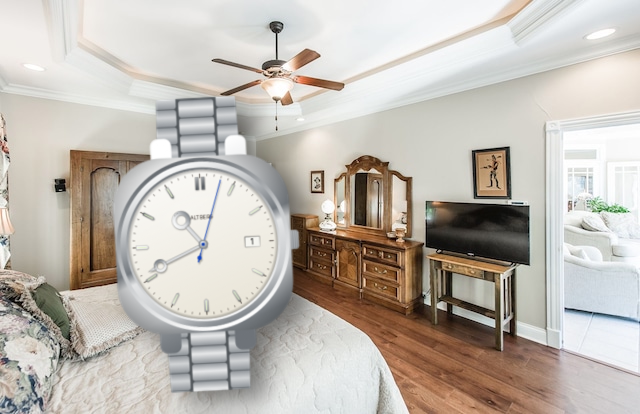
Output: 10.41.03
